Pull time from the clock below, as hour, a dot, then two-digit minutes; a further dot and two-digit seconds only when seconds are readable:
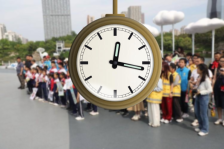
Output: 12.17
